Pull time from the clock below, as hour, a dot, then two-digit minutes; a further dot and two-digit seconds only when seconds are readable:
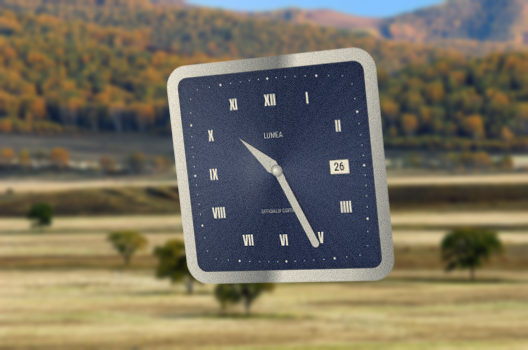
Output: 10.26
